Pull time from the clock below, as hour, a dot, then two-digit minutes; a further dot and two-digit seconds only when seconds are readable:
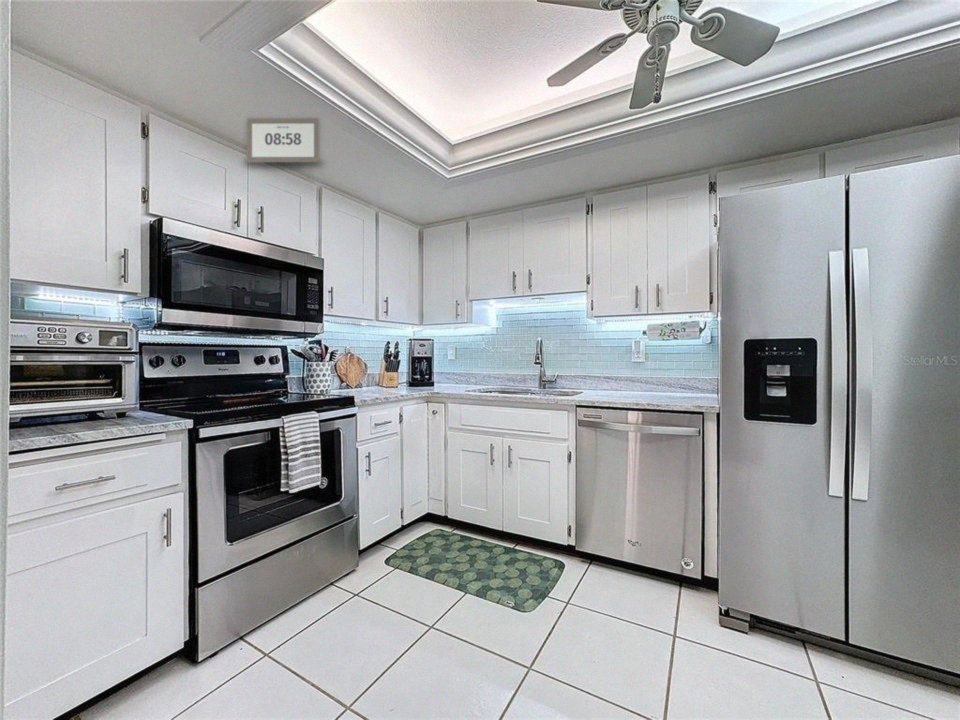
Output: 8.58
